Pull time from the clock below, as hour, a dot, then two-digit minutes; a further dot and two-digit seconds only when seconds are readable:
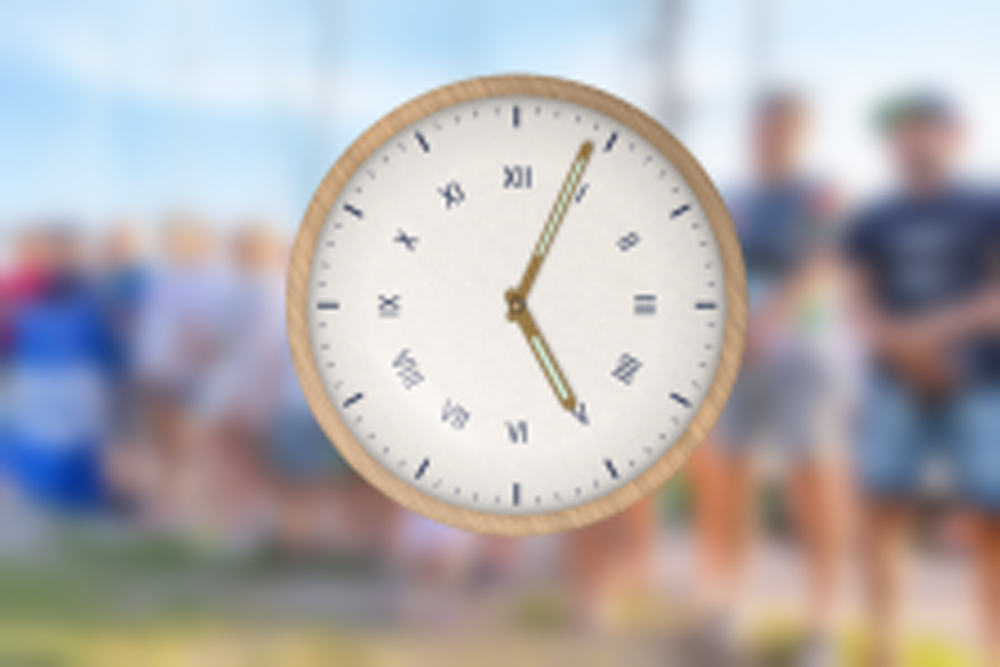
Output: 5.04
